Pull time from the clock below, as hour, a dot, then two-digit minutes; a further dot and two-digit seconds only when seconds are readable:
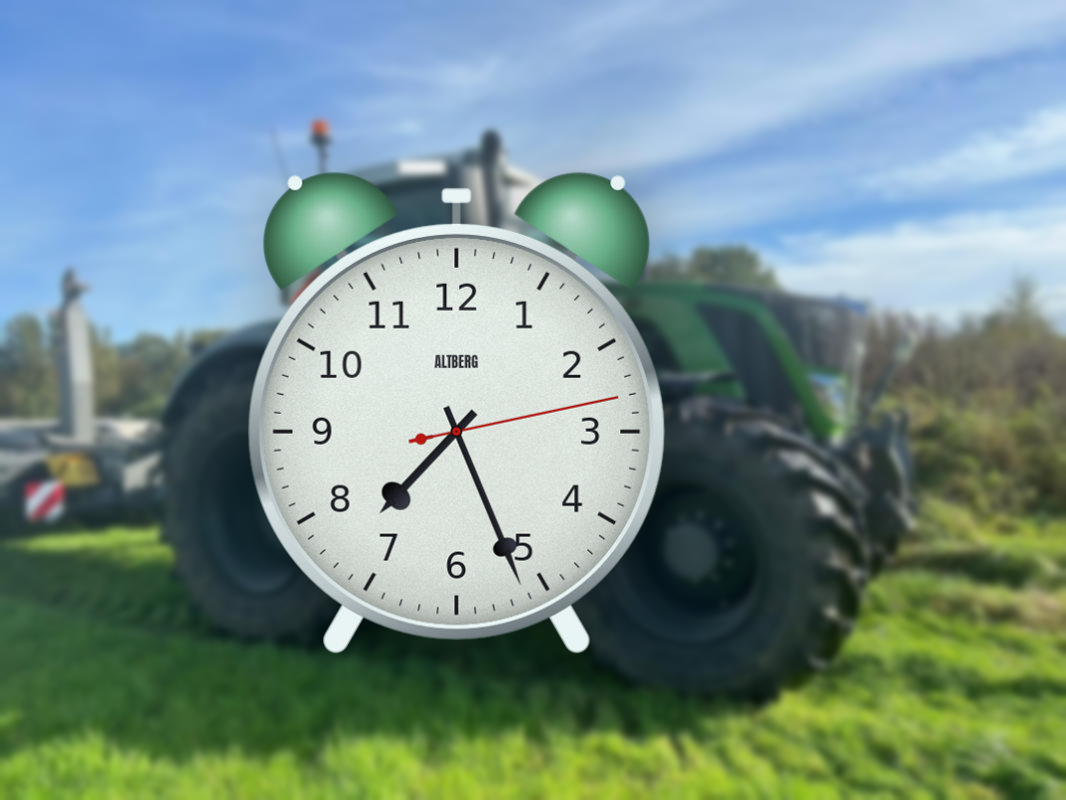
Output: 7.26.13
